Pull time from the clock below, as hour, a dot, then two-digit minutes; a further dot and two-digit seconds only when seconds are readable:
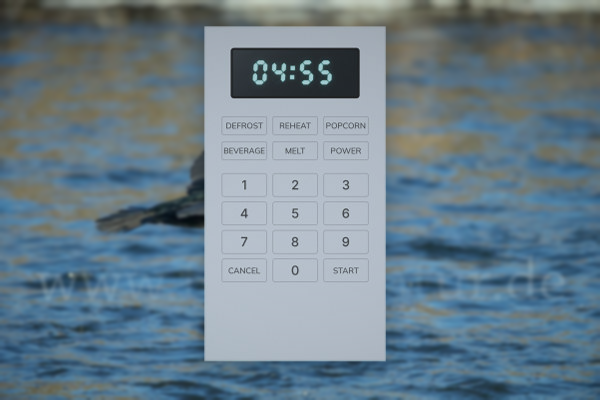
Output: 4.55
